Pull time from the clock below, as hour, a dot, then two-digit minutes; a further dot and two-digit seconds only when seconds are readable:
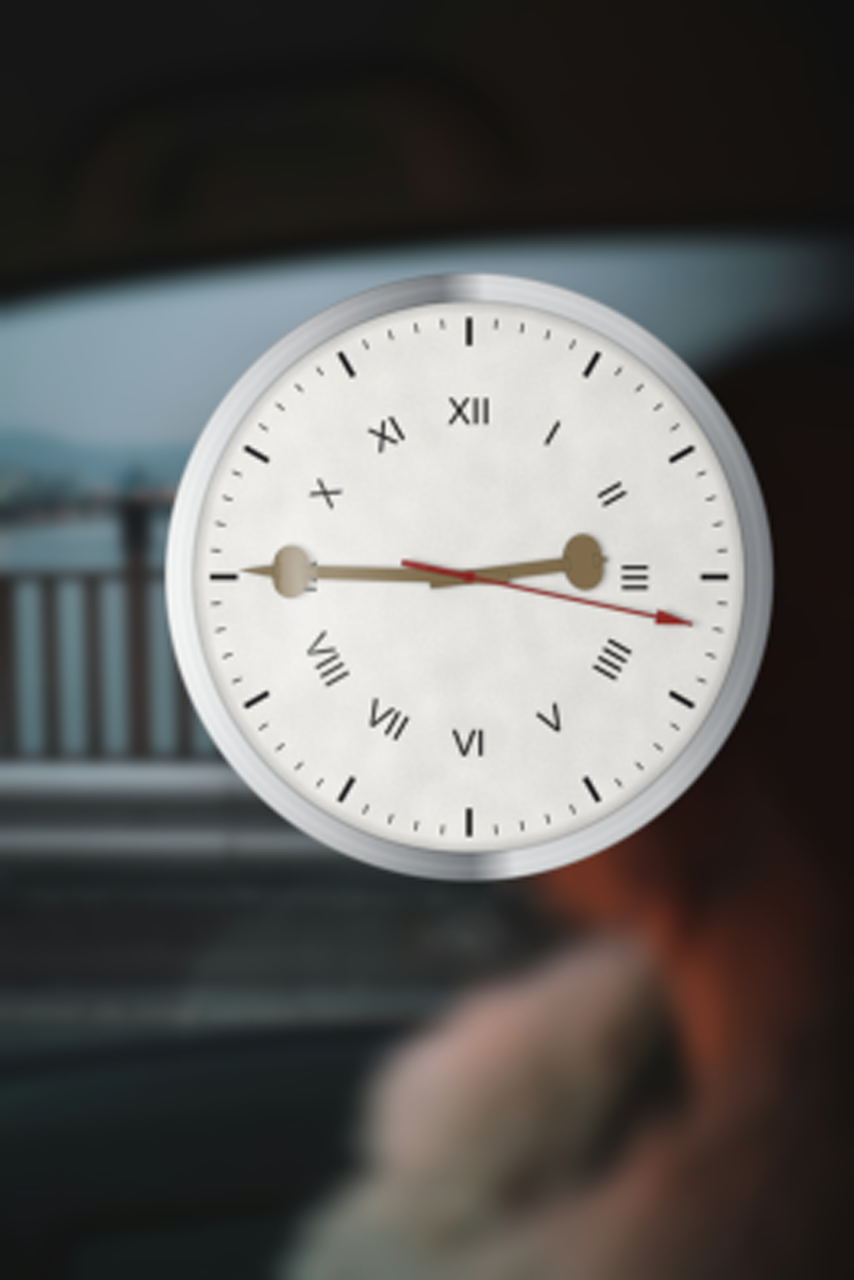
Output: 2.45.17
